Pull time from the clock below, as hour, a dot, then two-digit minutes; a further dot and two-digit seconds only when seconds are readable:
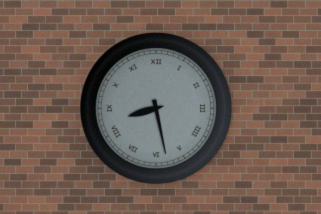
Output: 8.28
